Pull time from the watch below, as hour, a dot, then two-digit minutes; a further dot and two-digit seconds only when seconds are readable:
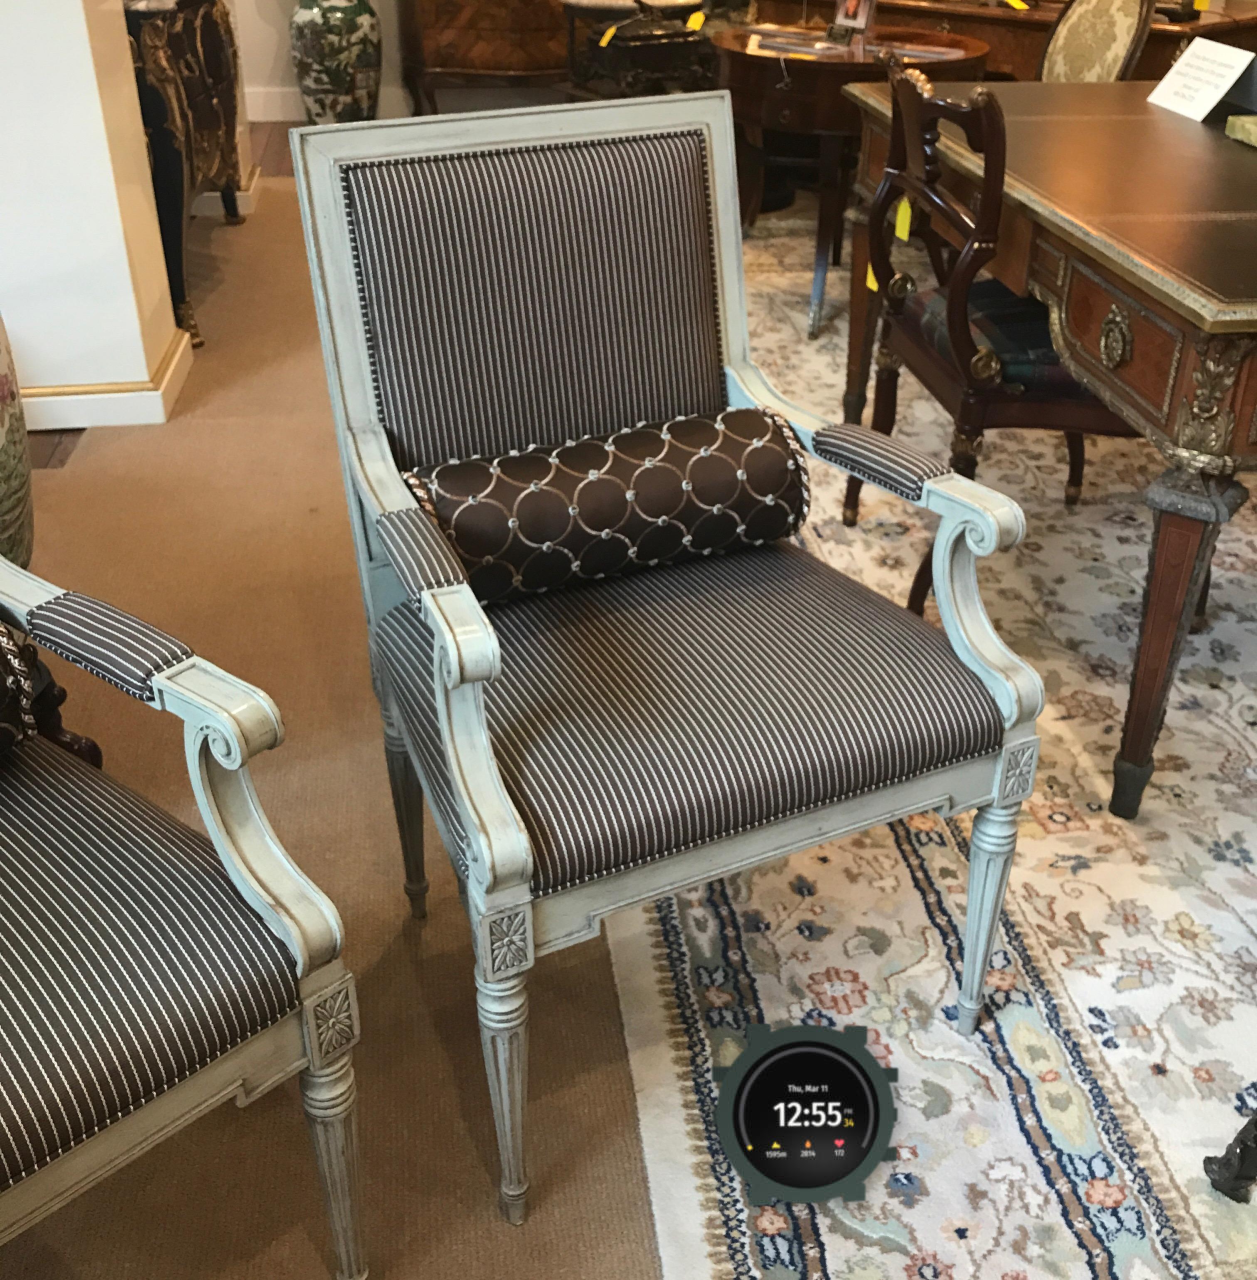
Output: 12.55.34
